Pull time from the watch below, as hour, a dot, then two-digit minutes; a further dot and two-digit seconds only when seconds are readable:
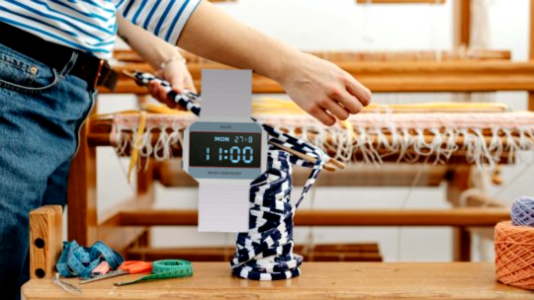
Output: 11.00
